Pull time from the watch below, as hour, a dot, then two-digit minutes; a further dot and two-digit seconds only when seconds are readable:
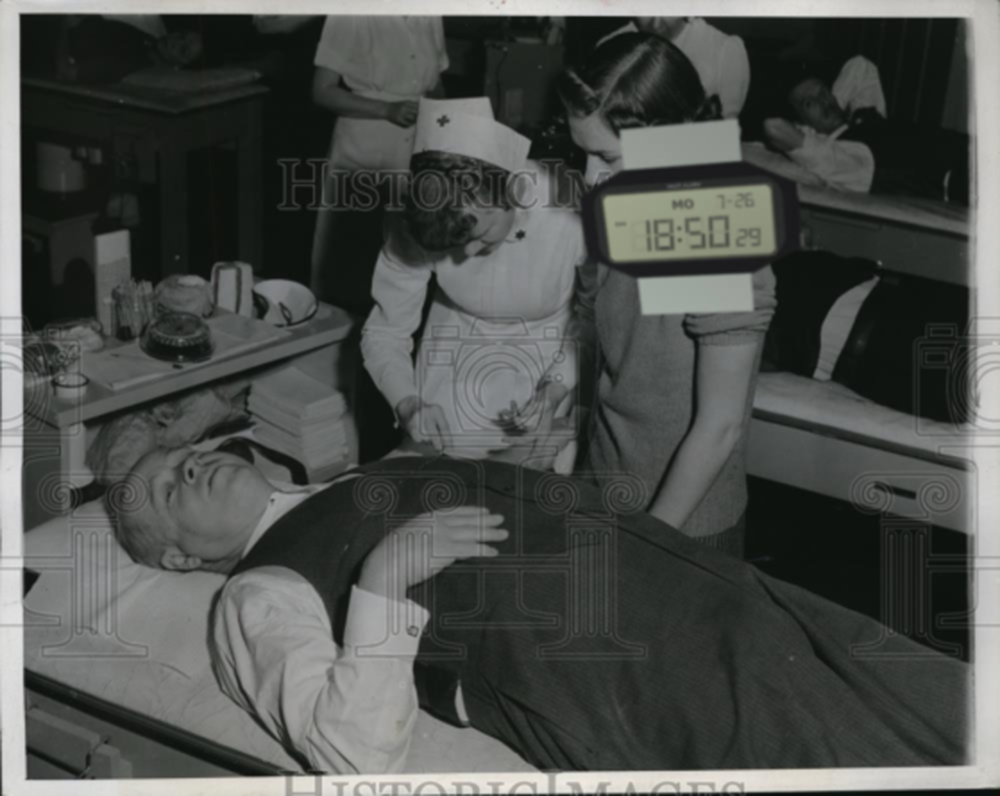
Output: 18.50.29
